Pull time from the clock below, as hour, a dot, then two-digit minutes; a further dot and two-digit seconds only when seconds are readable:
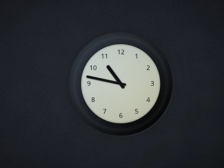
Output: 10.47
